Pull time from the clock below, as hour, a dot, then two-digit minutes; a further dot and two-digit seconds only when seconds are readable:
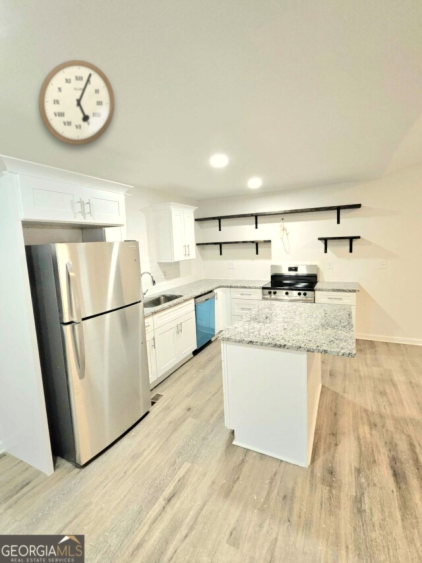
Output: 5.04
